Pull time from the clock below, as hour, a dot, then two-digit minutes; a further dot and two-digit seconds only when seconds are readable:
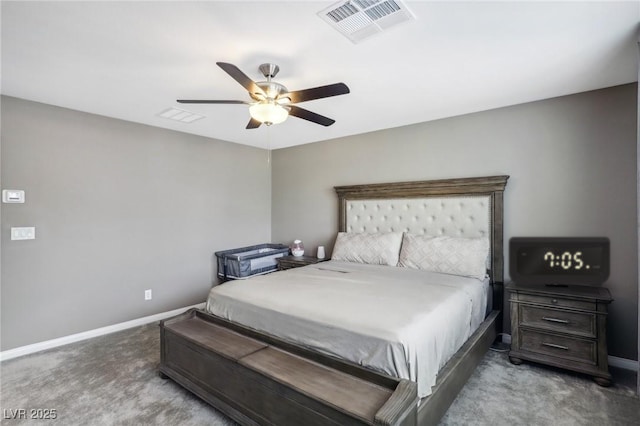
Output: 7.05
